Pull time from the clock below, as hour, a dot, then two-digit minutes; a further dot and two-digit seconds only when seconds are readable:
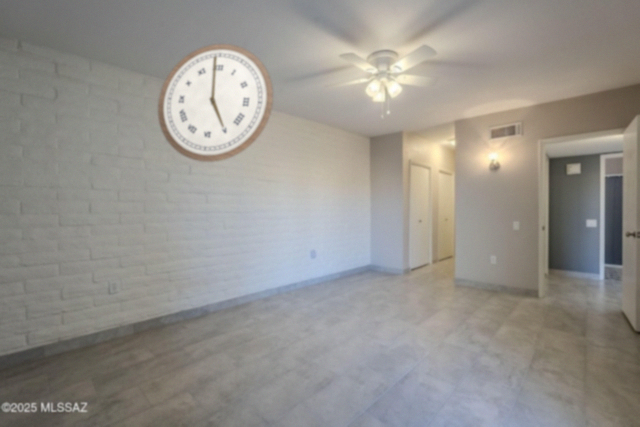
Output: 4.59
